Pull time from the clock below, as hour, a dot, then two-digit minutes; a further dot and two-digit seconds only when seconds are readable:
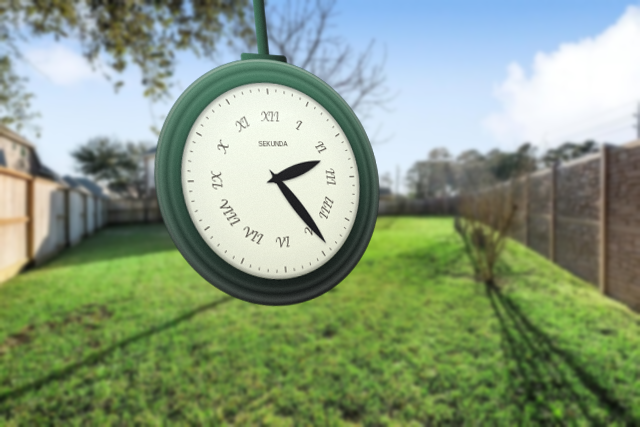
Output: 2.24
